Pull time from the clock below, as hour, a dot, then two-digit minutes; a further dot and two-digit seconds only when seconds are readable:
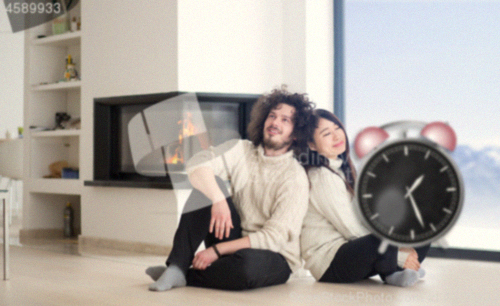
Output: 1.27
